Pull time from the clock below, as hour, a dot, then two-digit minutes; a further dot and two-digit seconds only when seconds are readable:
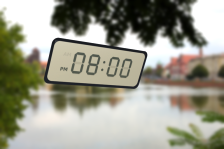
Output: 8.00
